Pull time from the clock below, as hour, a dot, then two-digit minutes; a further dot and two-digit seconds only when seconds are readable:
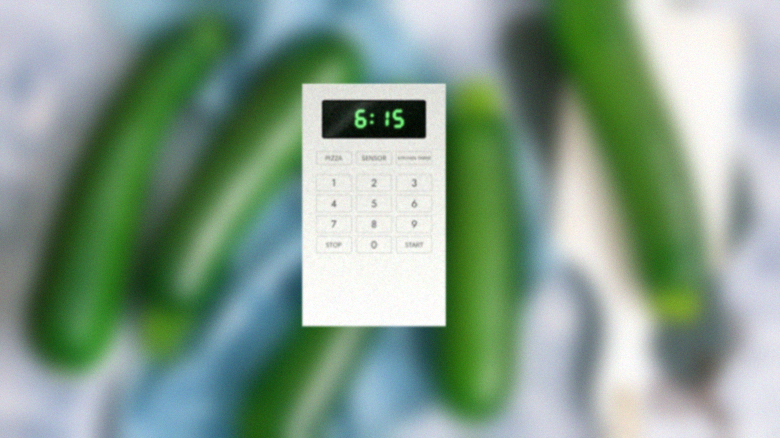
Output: 6.15
